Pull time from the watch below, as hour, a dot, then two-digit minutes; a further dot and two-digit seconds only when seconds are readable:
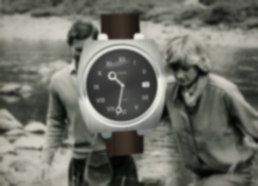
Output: 10.32
